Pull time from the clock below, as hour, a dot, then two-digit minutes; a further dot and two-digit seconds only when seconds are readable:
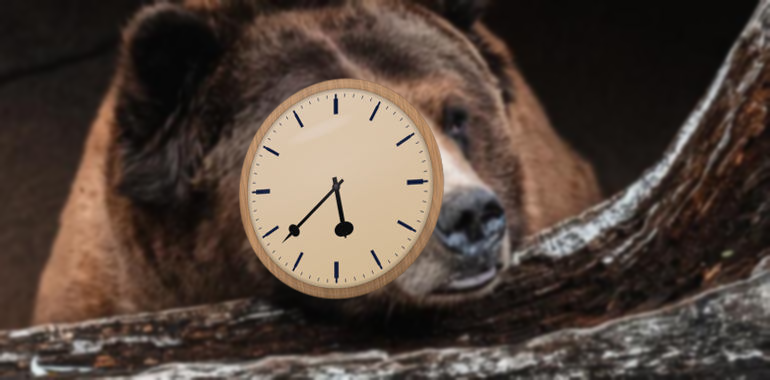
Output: 5.38
